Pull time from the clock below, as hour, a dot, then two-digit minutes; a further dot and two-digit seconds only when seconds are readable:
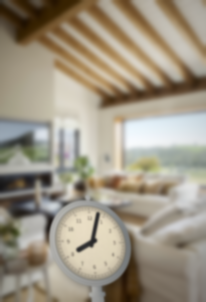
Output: 8.03
